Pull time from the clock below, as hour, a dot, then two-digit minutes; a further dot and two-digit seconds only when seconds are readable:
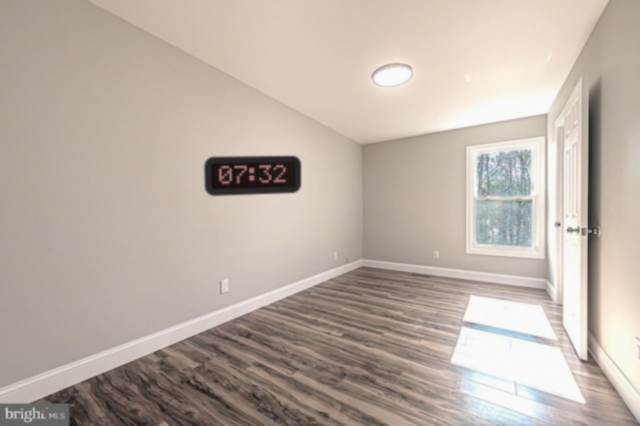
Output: 7.32
